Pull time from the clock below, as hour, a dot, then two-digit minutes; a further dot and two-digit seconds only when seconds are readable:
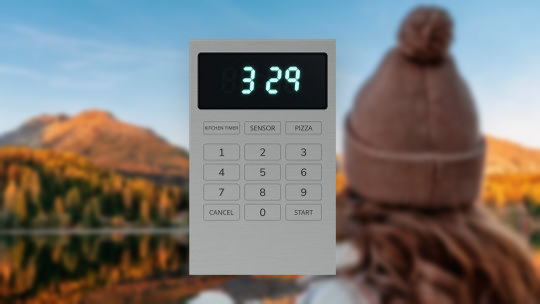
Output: 3.29
